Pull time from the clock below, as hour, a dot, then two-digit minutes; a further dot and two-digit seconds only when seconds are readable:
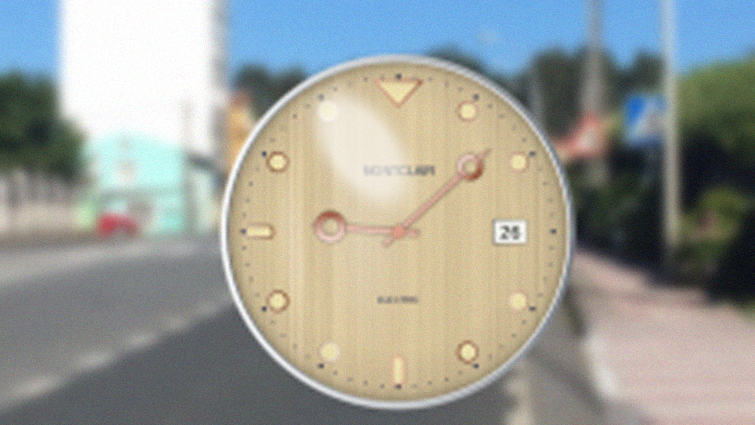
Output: 9.08
